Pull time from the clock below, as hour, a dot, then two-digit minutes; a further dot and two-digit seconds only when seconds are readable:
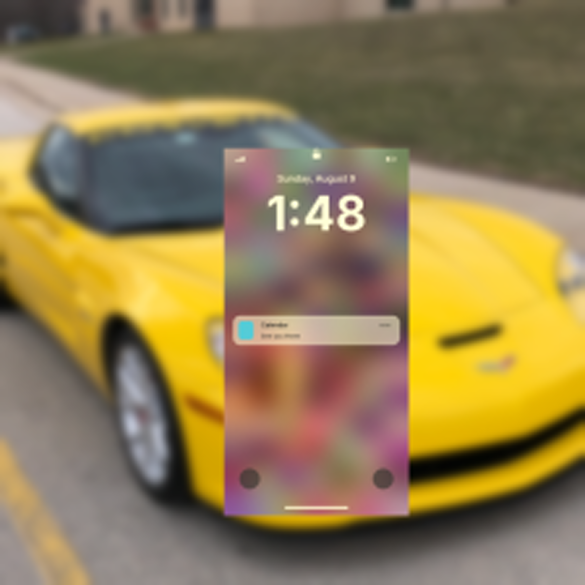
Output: 1.48
